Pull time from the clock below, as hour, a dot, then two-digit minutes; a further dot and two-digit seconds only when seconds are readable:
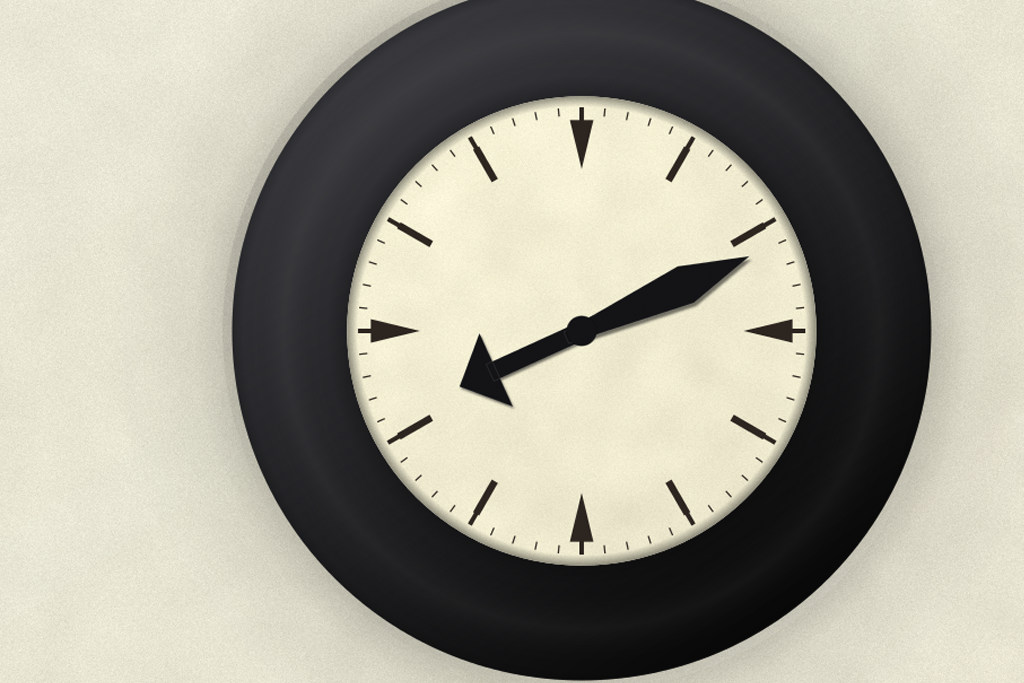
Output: 8.11
